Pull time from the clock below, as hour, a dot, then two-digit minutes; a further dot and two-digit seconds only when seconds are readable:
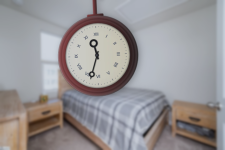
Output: 11.33
